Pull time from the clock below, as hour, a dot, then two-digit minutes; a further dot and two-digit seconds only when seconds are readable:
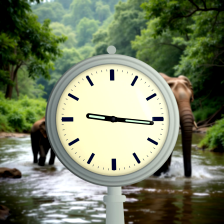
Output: 9.16
